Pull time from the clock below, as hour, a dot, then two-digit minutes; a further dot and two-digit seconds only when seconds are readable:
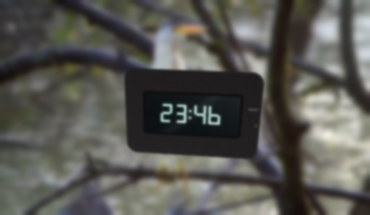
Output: 23.46
